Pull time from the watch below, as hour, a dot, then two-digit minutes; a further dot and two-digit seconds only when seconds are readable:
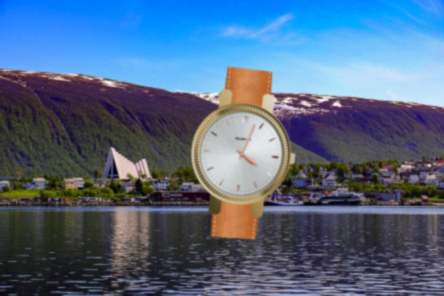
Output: 4.03
